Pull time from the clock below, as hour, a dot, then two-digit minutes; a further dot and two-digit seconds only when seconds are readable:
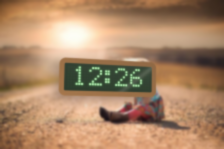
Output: 12.26
